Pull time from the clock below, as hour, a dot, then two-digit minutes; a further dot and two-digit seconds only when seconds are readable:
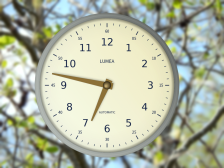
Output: 6.47
